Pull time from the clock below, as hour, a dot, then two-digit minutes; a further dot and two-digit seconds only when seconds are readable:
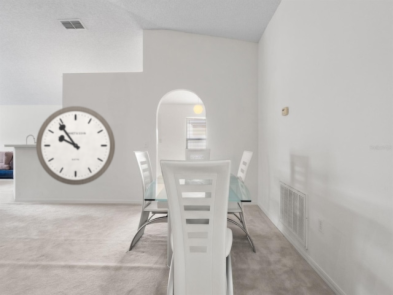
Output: 9.54
